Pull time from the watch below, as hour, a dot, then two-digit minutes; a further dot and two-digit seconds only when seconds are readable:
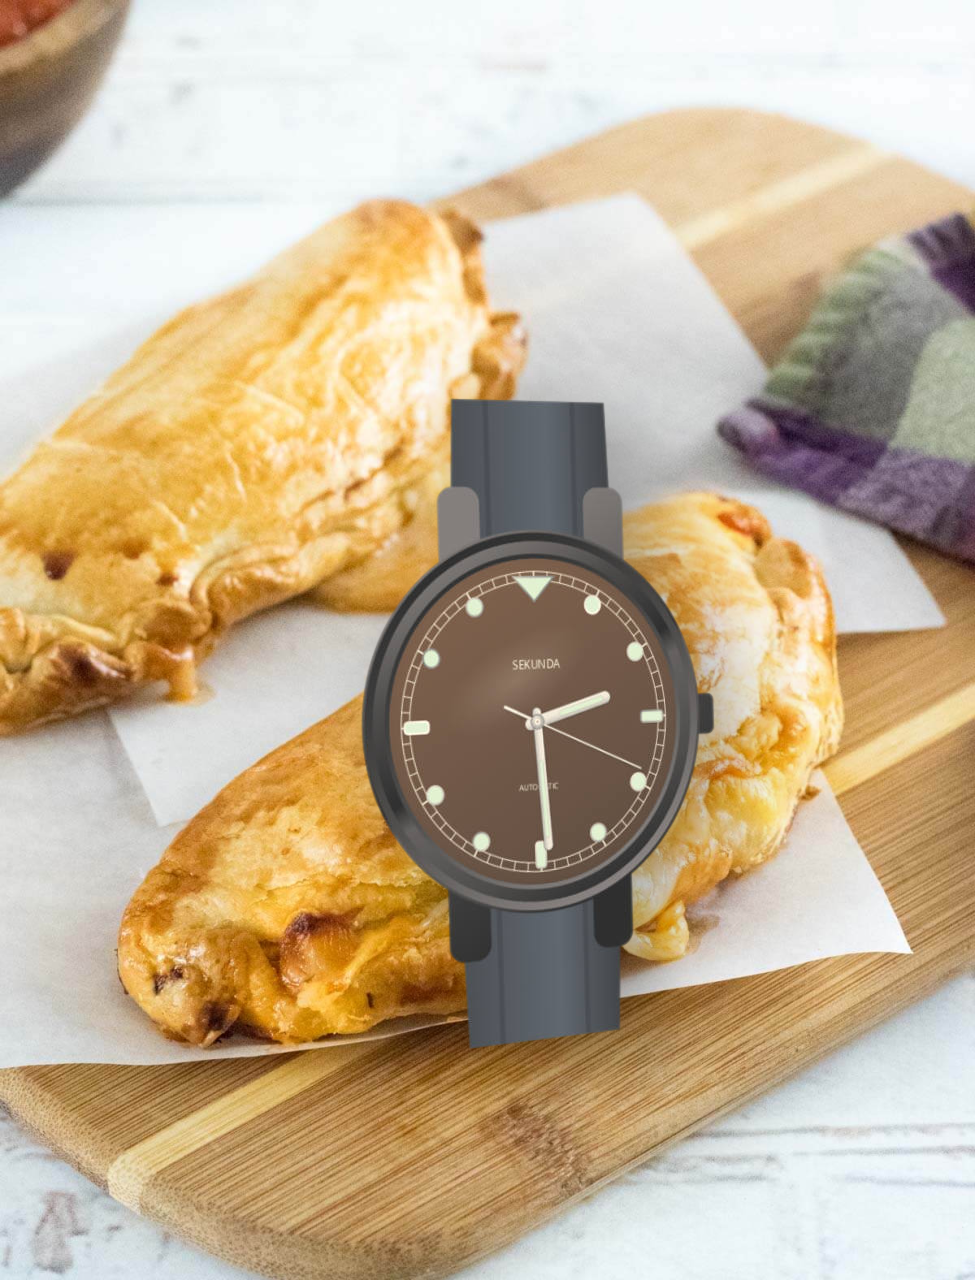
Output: 2.29.19
